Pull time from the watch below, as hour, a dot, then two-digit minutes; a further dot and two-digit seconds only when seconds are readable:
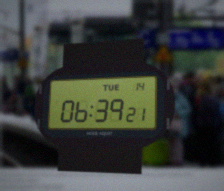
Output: 6.39.21
